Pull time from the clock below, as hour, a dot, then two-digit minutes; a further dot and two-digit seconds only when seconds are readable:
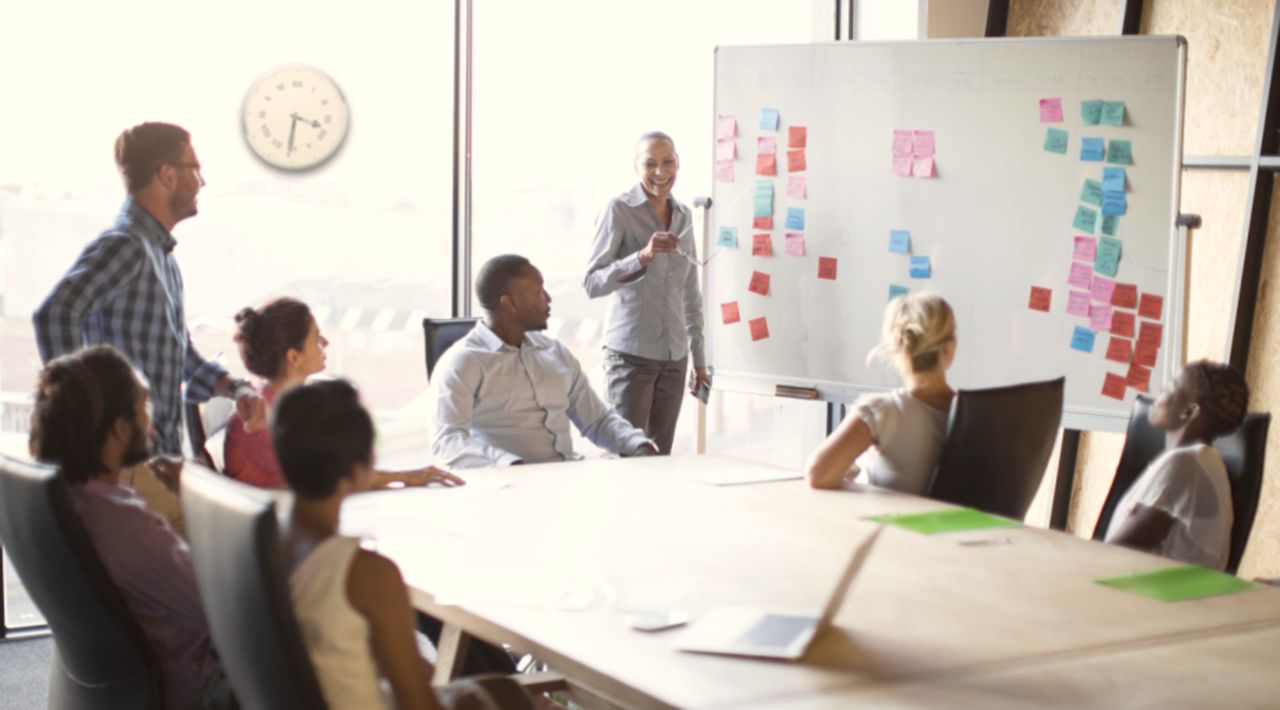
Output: 3.31
